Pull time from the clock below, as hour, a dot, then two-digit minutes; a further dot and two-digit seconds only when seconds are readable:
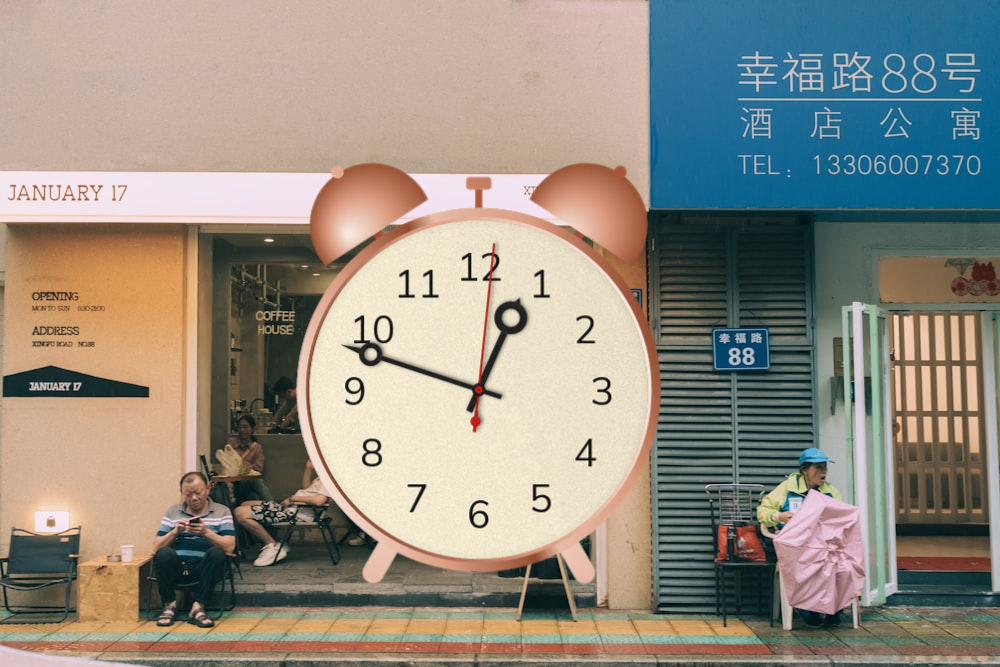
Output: 12.48.01
